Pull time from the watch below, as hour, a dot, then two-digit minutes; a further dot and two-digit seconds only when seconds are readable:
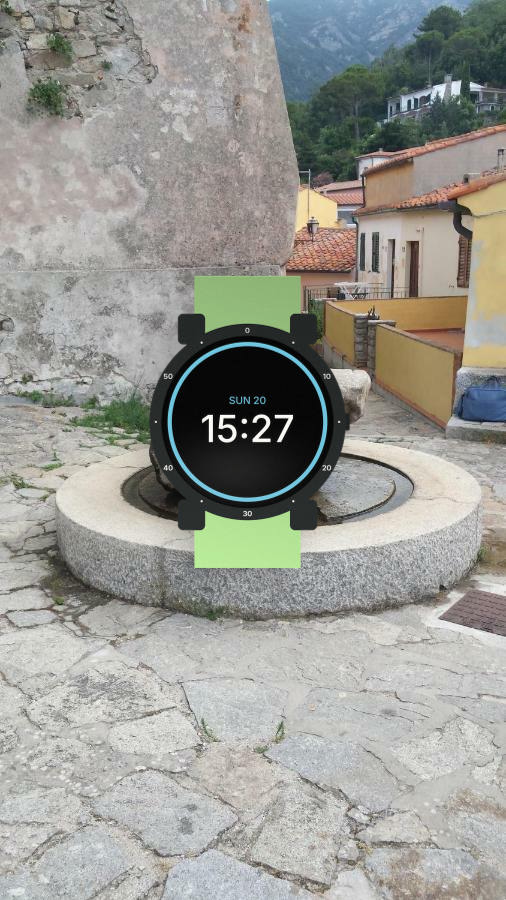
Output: 15.27
